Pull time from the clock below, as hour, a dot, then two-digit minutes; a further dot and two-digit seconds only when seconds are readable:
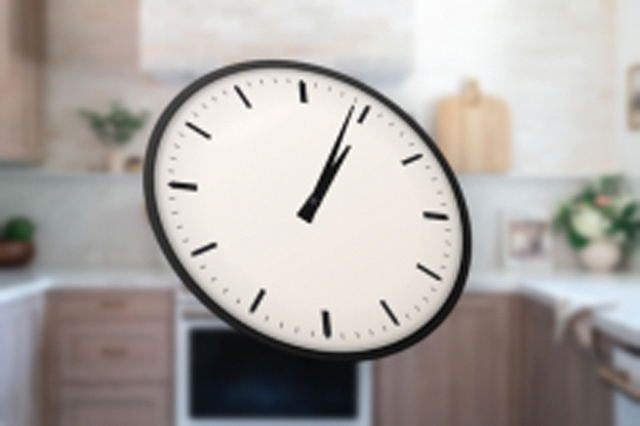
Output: 1.04
